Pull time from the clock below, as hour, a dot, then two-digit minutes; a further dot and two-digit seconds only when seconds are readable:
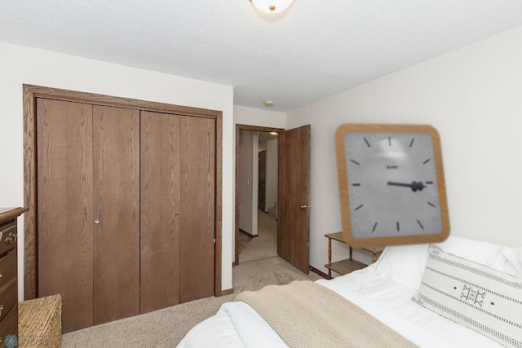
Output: 3.16
